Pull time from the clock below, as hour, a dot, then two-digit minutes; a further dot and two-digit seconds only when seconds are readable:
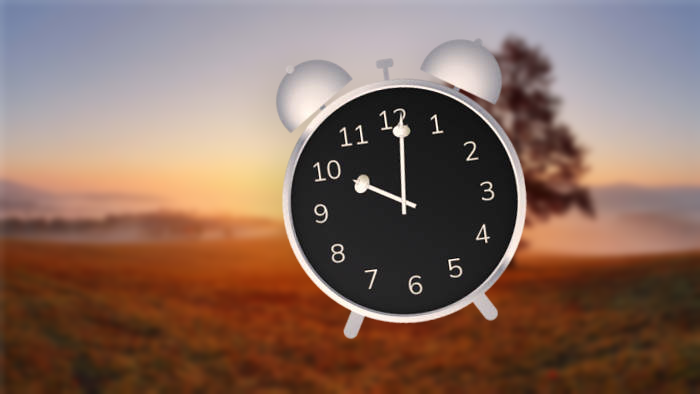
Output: 10.01
